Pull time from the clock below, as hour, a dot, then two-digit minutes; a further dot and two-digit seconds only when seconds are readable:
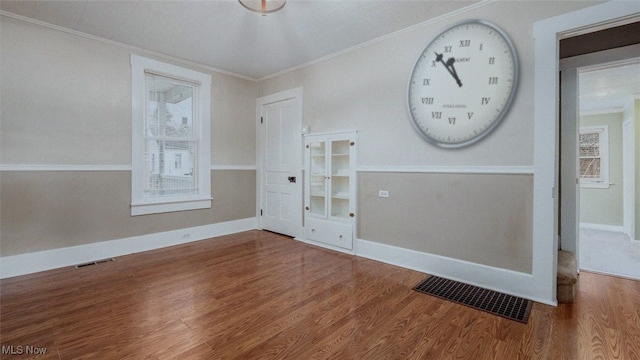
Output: 10.52
